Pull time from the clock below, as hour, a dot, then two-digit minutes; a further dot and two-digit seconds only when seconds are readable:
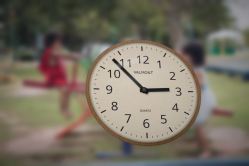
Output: 2.53
